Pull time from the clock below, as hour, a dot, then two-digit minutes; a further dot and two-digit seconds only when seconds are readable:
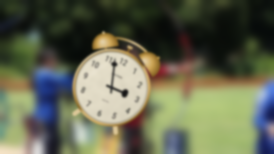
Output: 2.57
